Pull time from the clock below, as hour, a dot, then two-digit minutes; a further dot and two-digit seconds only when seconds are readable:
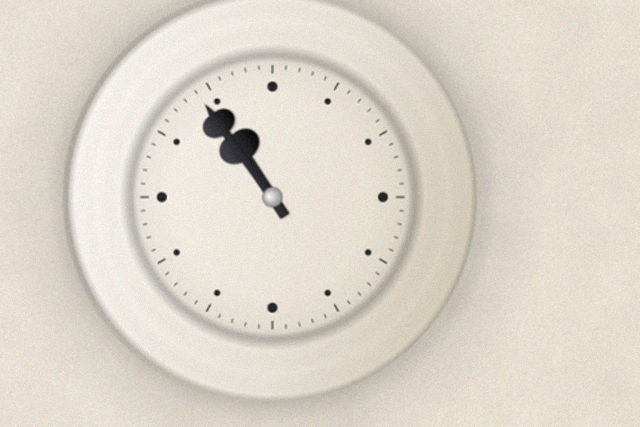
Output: 10.54
